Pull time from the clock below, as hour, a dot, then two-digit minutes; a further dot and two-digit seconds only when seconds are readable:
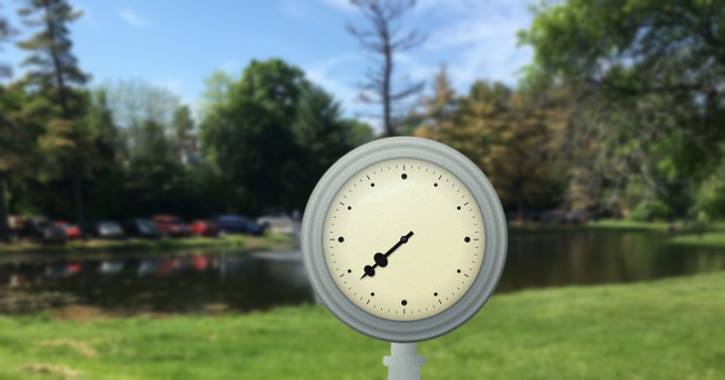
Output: 7.38
